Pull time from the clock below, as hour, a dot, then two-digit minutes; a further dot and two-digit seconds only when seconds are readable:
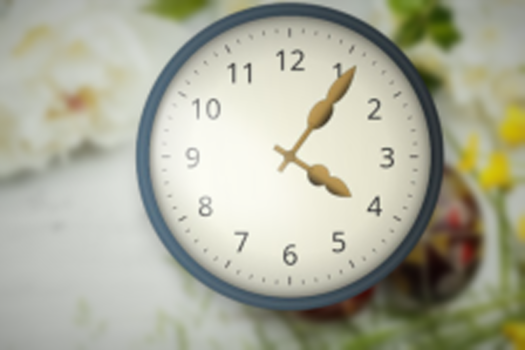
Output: 4.06
